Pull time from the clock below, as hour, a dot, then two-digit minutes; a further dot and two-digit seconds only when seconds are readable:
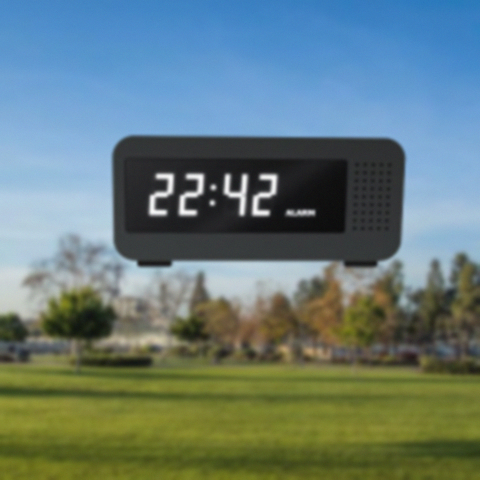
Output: 22.42
